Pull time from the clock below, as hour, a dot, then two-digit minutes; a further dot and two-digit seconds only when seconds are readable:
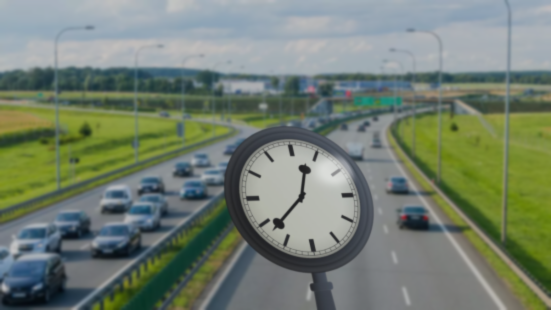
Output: 12.38
